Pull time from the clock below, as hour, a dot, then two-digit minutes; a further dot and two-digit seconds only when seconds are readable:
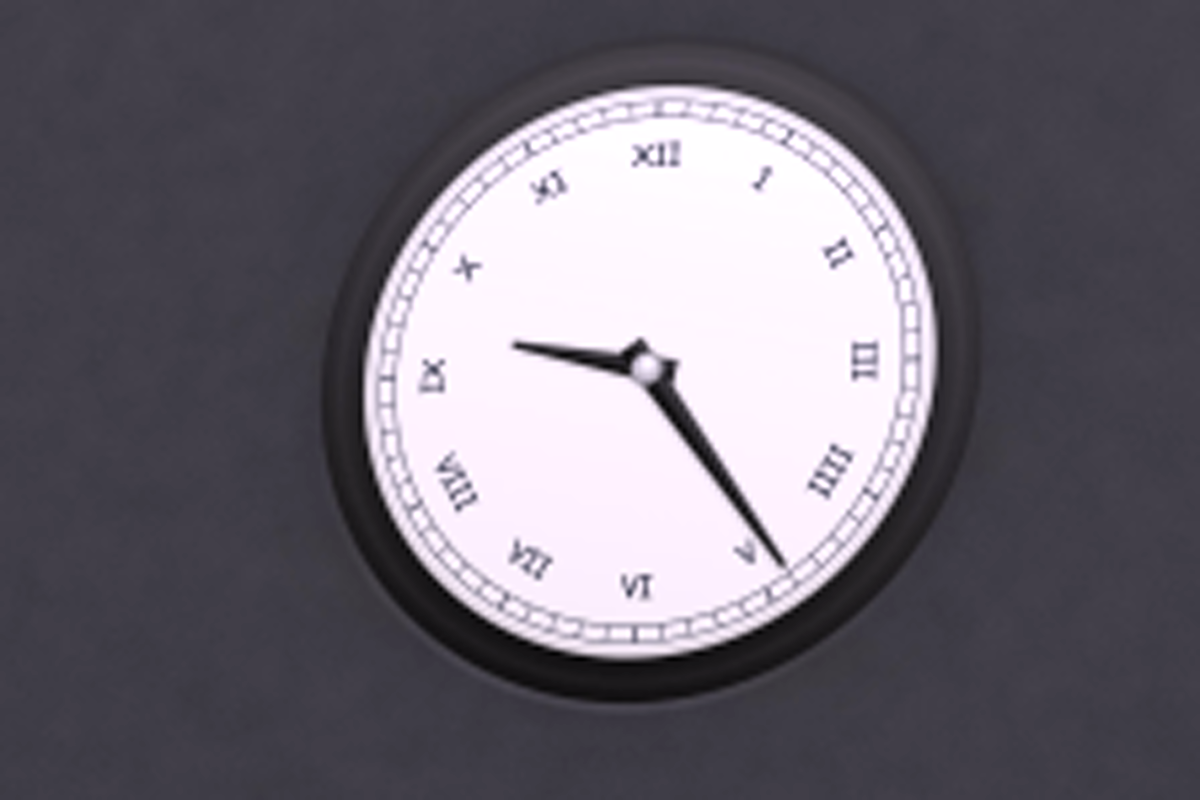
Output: 9.24
